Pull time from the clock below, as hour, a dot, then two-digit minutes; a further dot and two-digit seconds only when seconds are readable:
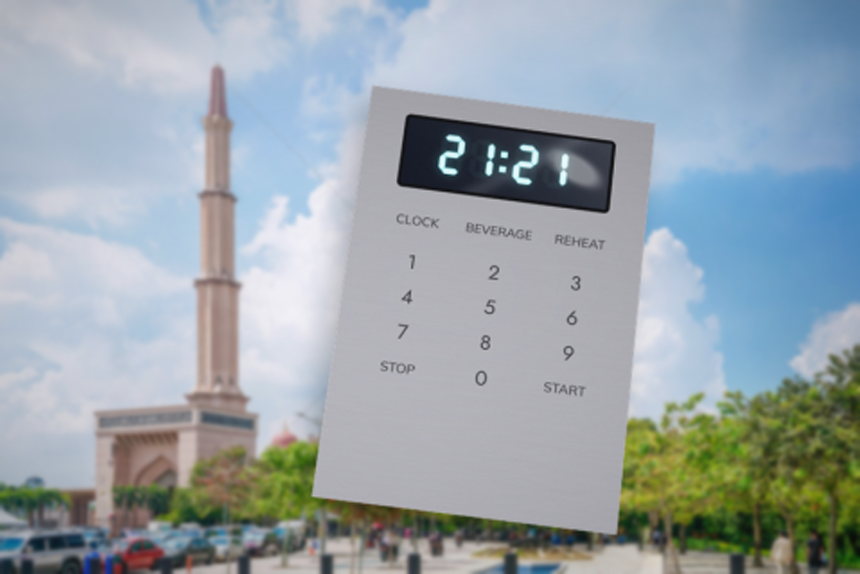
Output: 21.21
